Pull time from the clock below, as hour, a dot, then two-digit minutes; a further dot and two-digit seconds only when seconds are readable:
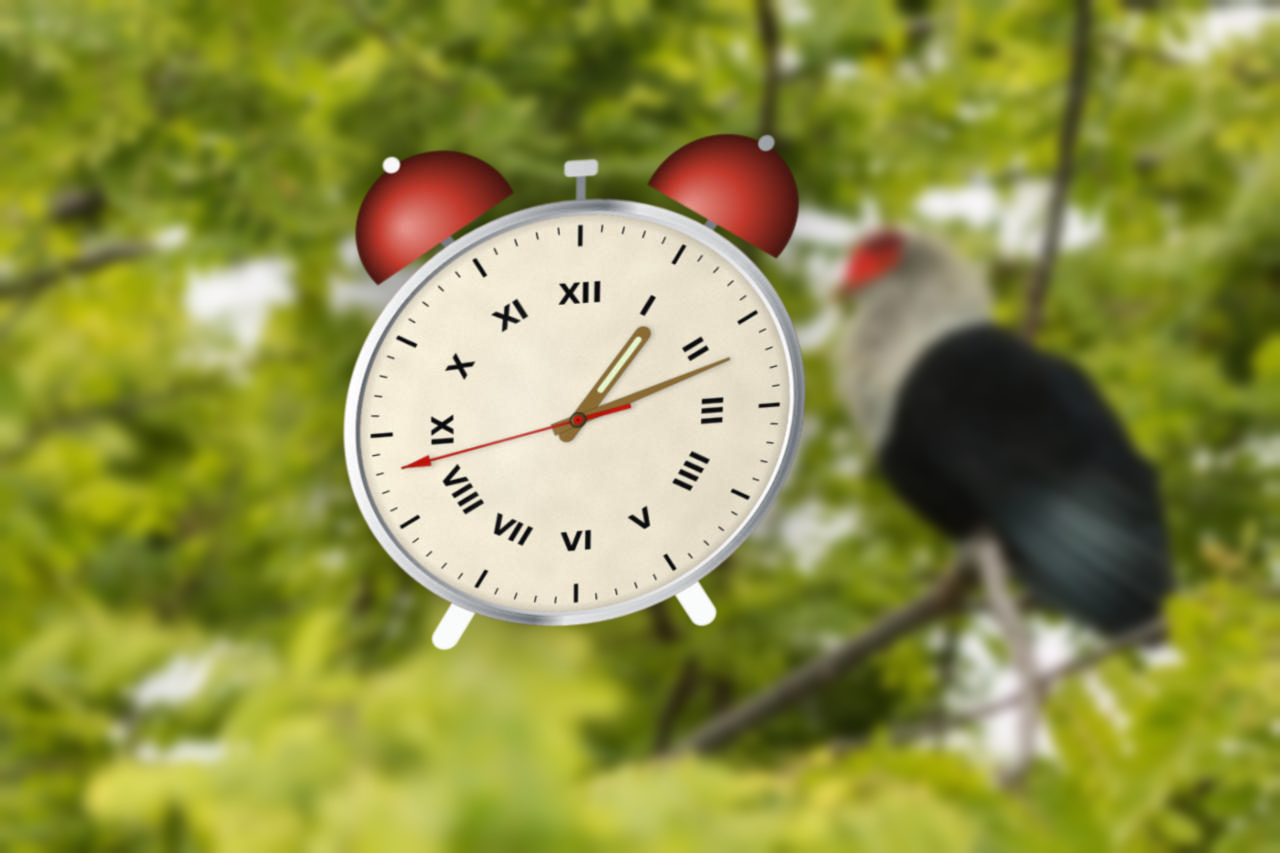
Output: 1.11.43
